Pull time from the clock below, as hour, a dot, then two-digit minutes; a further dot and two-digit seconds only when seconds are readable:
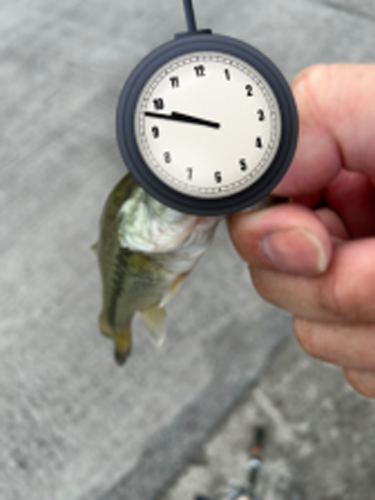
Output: 9.48
